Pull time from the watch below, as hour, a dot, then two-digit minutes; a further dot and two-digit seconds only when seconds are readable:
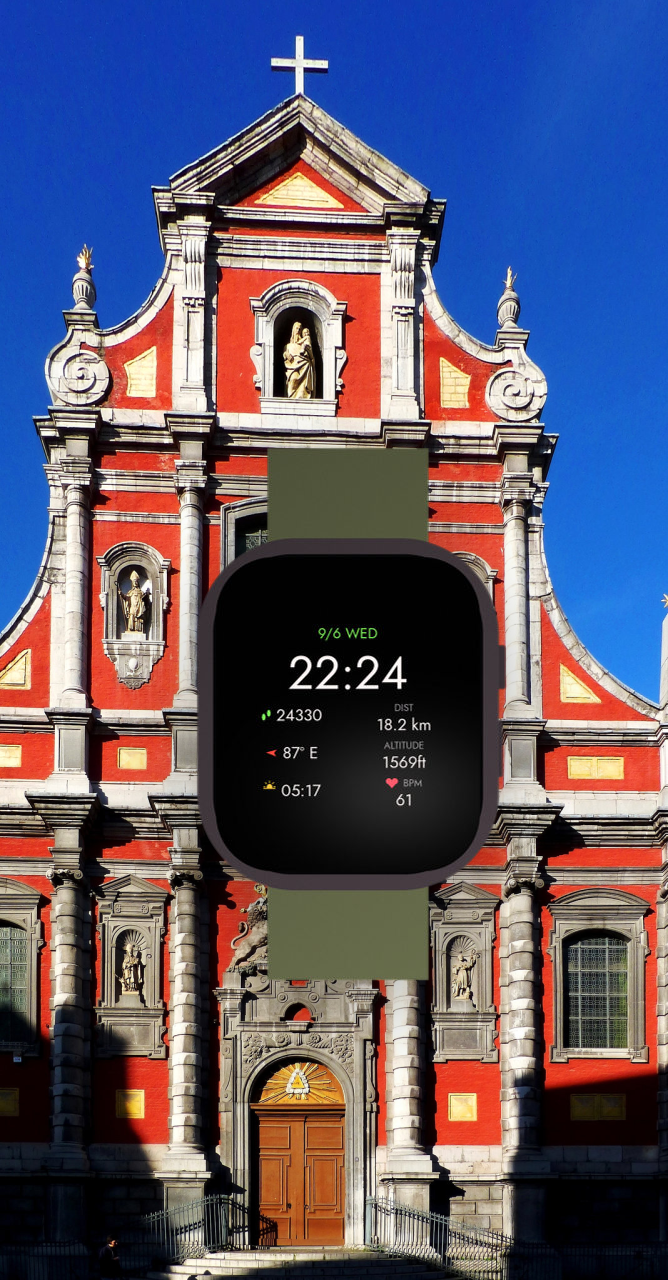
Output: 22.24
